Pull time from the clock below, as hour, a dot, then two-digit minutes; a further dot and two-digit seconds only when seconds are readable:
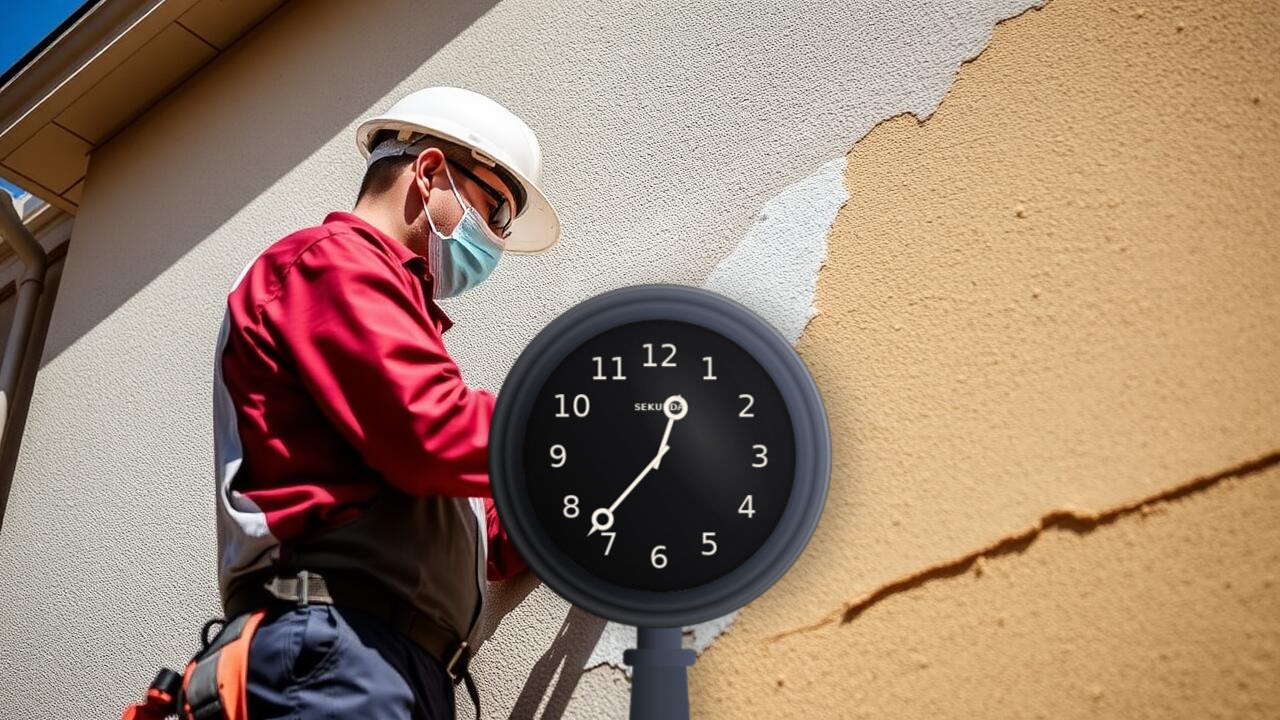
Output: 12.37
